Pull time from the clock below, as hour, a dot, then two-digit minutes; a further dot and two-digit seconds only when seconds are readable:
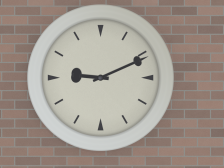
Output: 9.11
